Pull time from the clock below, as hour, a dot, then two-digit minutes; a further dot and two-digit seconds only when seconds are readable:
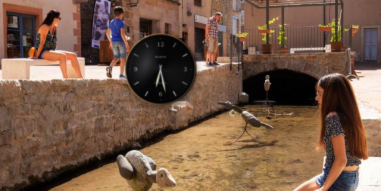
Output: 6.28
